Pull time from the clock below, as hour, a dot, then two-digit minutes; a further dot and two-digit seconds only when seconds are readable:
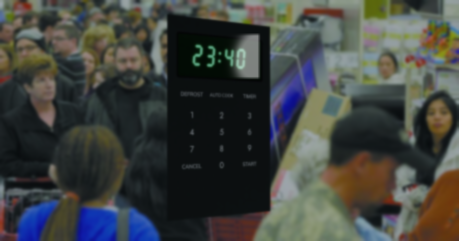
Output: 23.40
